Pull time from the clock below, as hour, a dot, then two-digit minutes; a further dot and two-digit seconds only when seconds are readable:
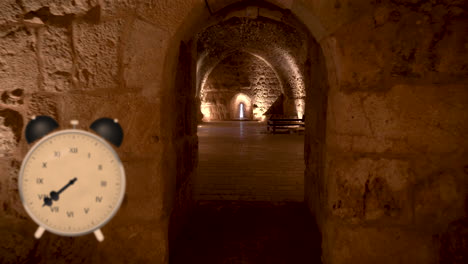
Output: 7.38
